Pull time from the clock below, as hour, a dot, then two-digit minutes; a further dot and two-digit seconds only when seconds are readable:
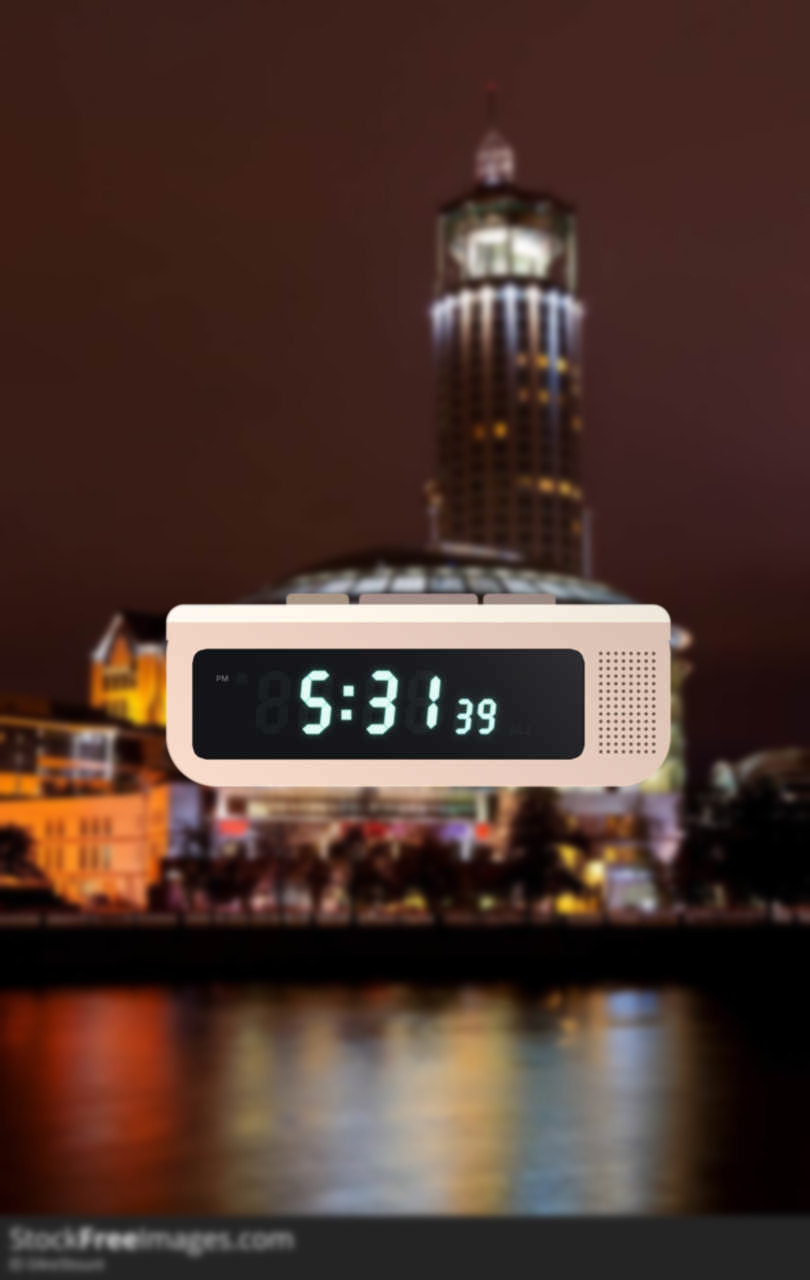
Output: 5.31.39
